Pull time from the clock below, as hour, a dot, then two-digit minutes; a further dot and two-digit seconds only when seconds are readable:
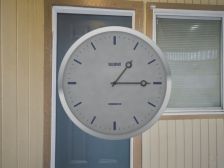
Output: 1.15
